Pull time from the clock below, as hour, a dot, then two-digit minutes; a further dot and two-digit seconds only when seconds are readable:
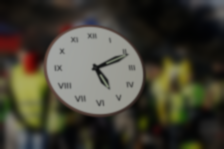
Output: 5.11
